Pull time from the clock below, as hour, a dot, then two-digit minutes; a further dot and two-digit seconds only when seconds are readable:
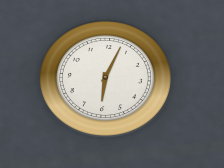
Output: 6.03
